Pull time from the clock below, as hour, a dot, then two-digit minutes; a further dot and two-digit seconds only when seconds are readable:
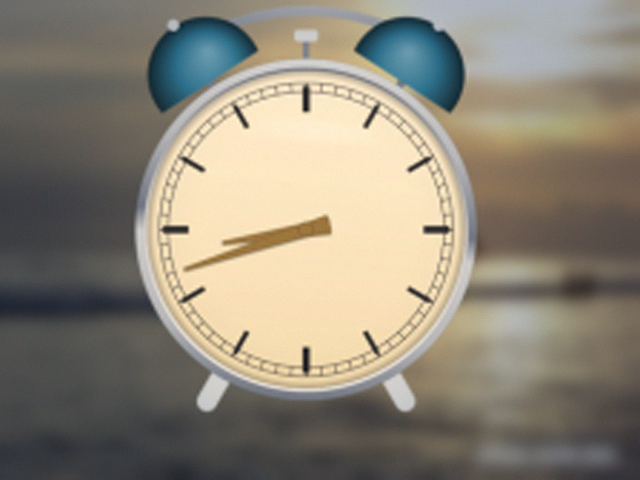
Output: 8.42
